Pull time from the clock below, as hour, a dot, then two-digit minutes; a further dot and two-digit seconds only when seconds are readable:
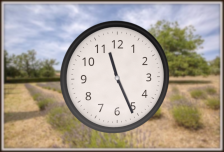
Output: 11.26
